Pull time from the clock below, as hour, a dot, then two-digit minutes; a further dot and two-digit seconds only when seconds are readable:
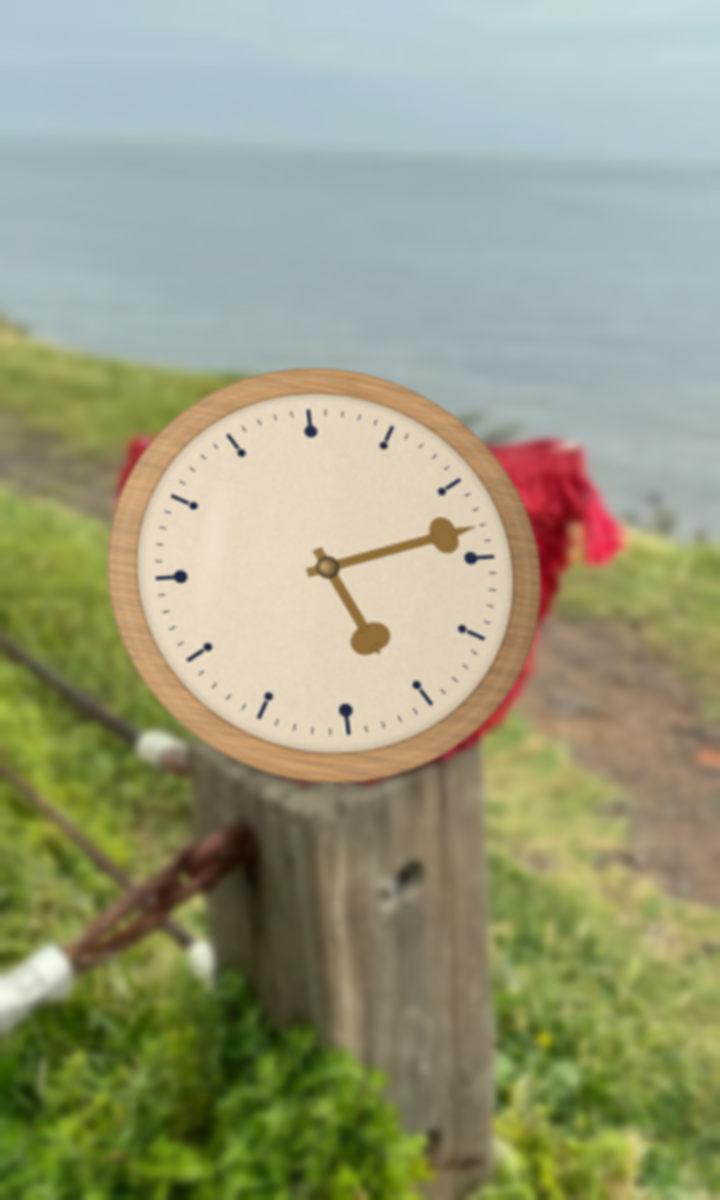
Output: 5.13
